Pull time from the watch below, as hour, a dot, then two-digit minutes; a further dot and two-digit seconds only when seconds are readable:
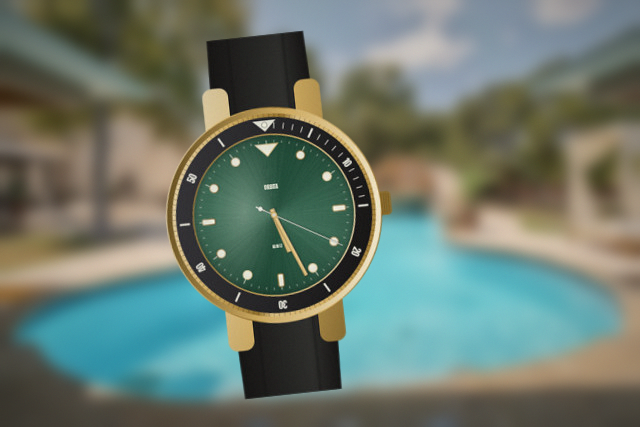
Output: 5.26.20
